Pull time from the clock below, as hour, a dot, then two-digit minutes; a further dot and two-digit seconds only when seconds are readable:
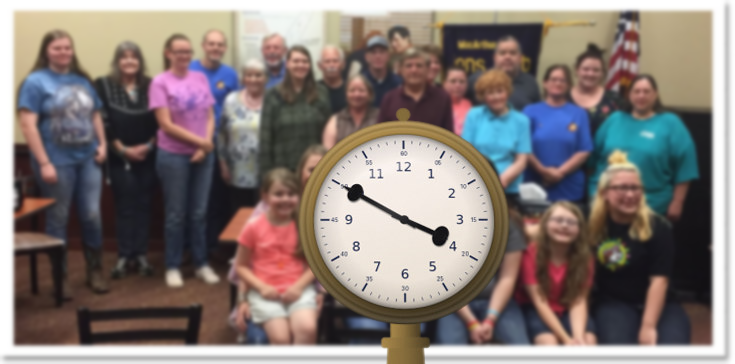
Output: 3.50
